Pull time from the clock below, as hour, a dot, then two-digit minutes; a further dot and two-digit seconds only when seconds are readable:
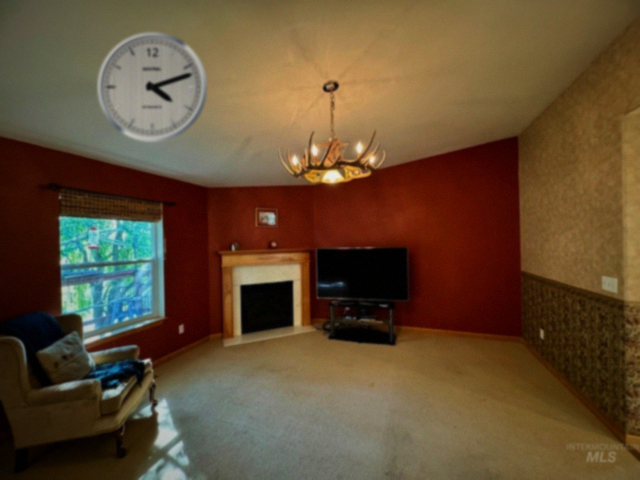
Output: 4.12
